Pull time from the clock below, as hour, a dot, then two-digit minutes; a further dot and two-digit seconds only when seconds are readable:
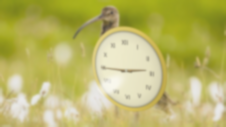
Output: 2.45
